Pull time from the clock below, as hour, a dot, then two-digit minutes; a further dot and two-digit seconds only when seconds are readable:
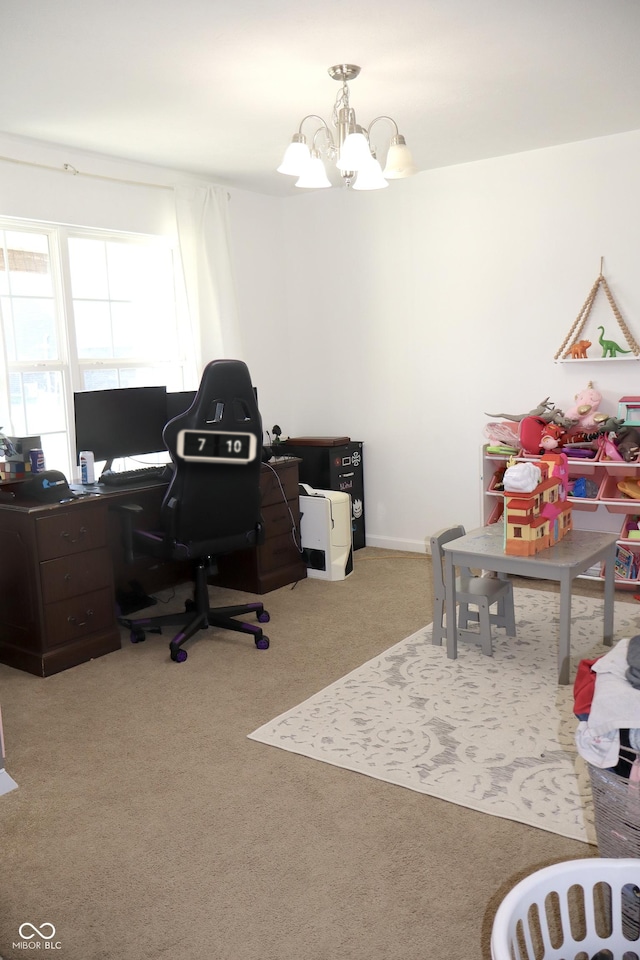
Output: 7.10
